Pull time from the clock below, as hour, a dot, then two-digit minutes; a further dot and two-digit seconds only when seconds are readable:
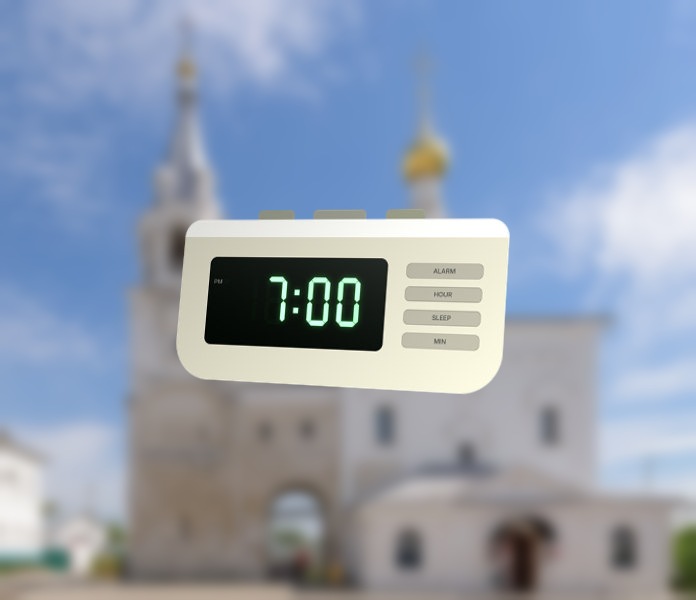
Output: 7.00
